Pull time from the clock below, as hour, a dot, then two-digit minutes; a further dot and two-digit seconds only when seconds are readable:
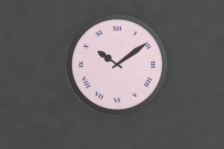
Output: 10.09
